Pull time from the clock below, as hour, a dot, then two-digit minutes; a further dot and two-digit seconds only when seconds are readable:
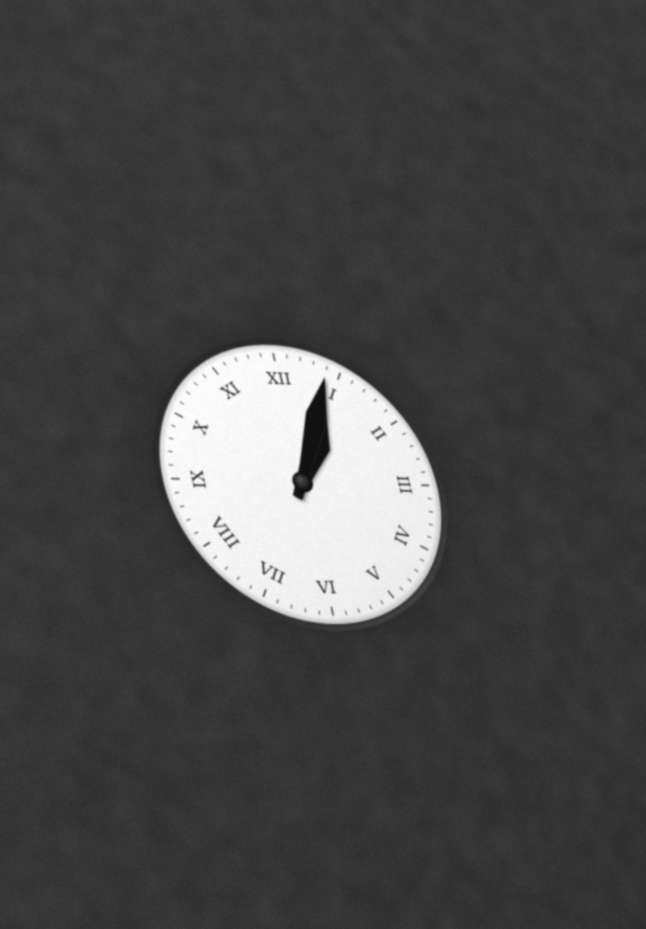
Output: 1.04
